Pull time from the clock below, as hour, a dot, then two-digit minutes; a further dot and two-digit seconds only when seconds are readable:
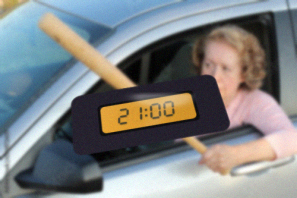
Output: 21.00
